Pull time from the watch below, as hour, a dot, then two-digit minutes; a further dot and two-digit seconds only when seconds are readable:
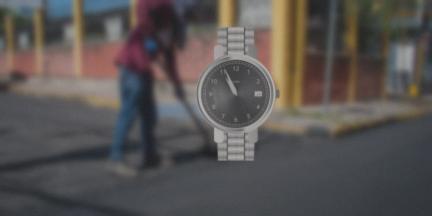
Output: 10.56
